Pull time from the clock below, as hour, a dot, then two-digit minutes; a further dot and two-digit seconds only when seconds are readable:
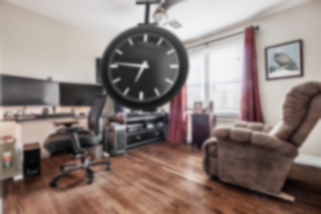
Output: 6.46
